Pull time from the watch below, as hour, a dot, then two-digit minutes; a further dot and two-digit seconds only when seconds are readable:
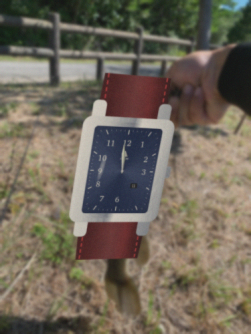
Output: 11.59
